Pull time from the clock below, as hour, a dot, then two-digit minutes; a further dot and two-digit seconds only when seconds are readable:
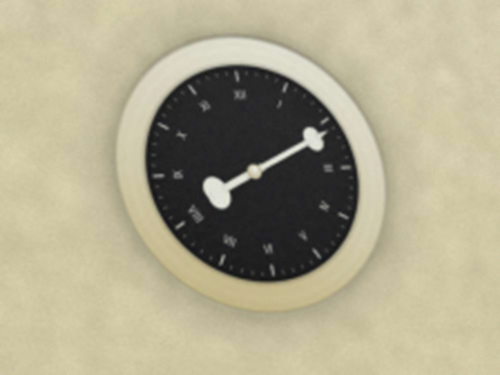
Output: 8.11
